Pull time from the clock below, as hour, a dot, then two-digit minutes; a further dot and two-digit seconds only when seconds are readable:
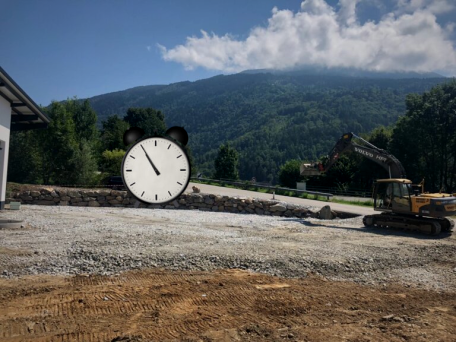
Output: 10.55
